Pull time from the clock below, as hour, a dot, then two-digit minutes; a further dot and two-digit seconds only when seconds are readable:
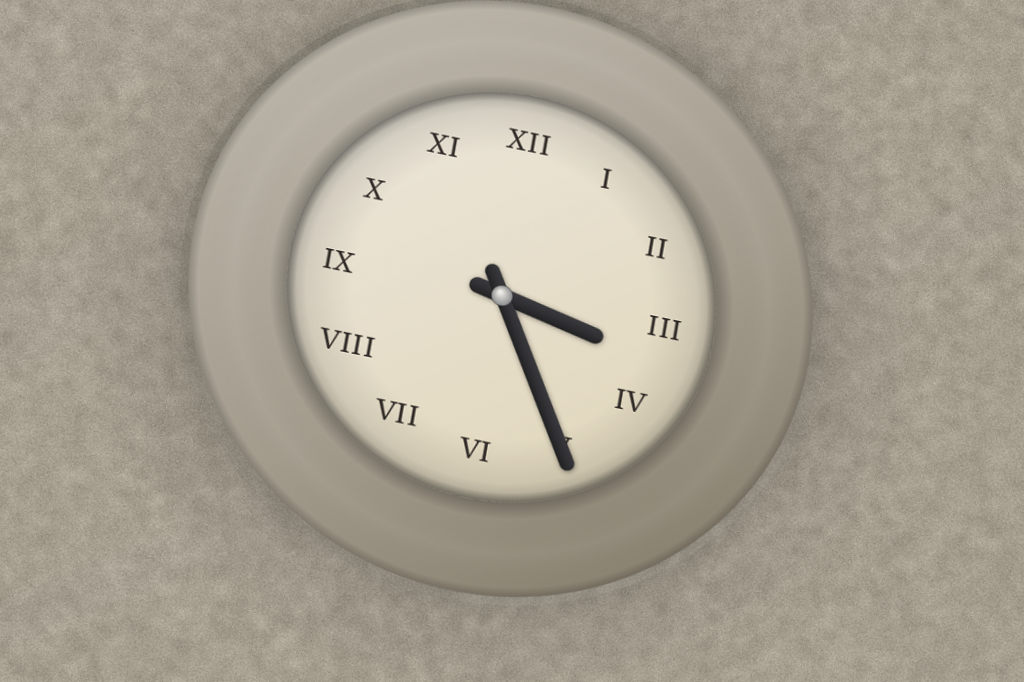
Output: 3.25
